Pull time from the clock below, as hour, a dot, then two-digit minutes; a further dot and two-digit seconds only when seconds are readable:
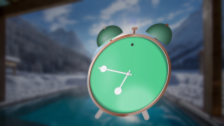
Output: 6.47
